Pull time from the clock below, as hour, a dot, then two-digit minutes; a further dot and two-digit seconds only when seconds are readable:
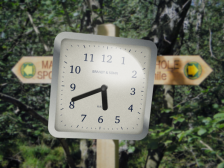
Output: 5.41
